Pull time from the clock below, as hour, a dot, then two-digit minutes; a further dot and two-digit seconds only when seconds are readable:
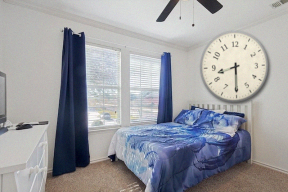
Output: 8.30
